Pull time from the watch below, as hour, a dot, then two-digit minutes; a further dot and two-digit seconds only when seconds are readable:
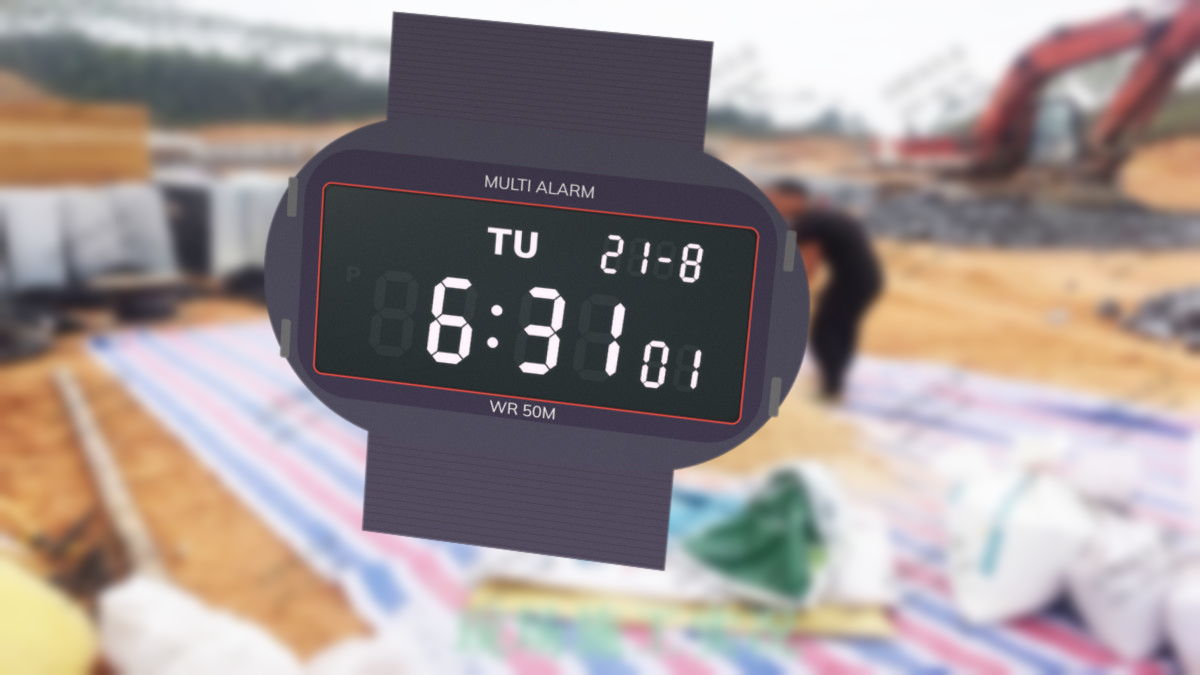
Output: 6.31.01
